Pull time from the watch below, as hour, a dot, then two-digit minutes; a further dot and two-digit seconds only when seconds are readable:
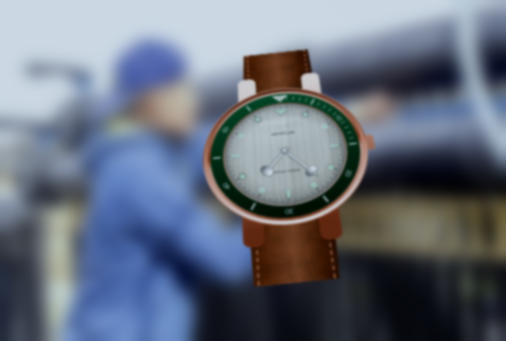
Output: 7.23
